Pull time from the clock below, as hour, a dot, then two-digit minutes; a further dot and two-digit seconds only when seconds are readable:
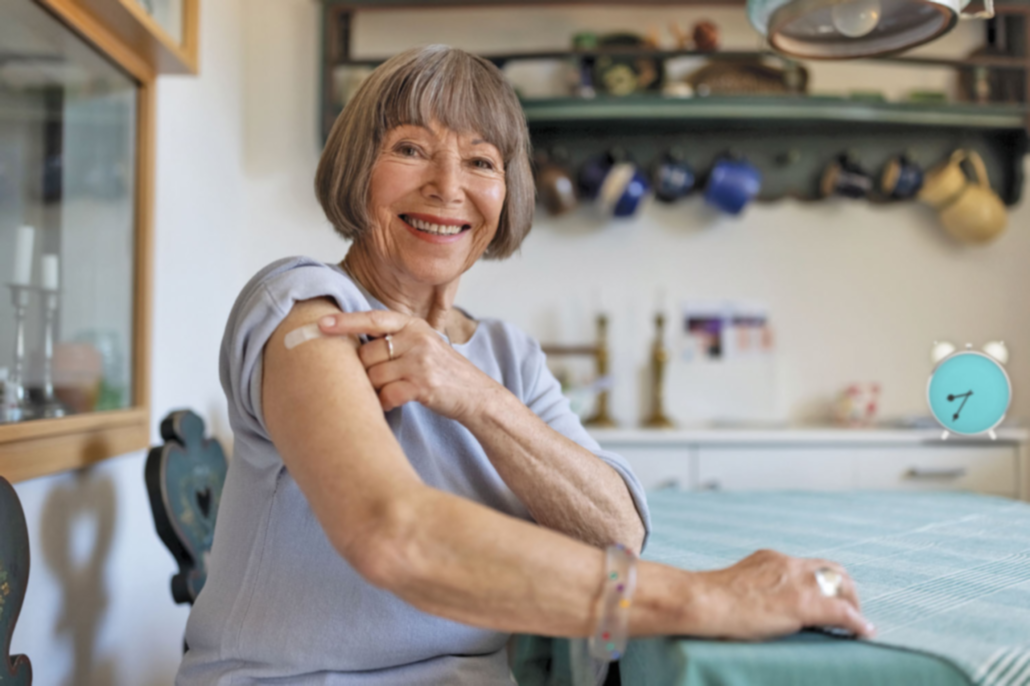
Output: 8.35
